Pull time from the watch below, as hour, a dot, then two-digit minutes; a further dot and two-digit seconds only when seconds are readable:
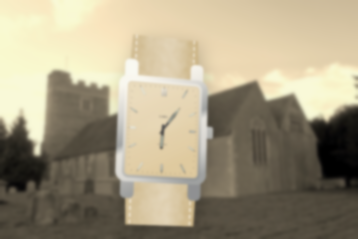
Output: 6.06
